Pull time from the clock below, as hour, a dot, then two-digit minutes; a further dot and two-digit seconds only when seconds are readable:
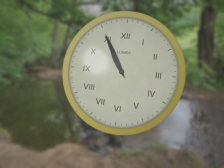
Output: 10.55
